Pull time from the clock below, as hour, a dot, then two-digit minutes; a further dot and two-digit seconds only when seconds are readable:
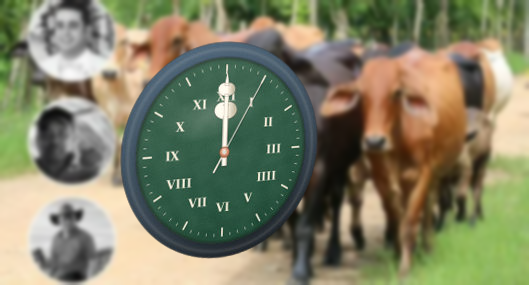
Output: 12.00.05
